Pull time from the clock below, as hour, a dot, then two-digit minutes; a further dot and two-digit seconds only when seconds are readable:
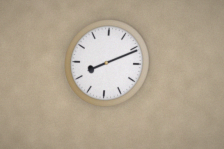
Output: 8.11
